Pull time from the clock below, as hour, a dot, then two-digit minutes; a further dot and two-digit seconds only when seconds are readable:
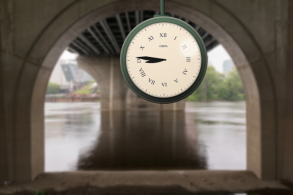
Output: 8.46
